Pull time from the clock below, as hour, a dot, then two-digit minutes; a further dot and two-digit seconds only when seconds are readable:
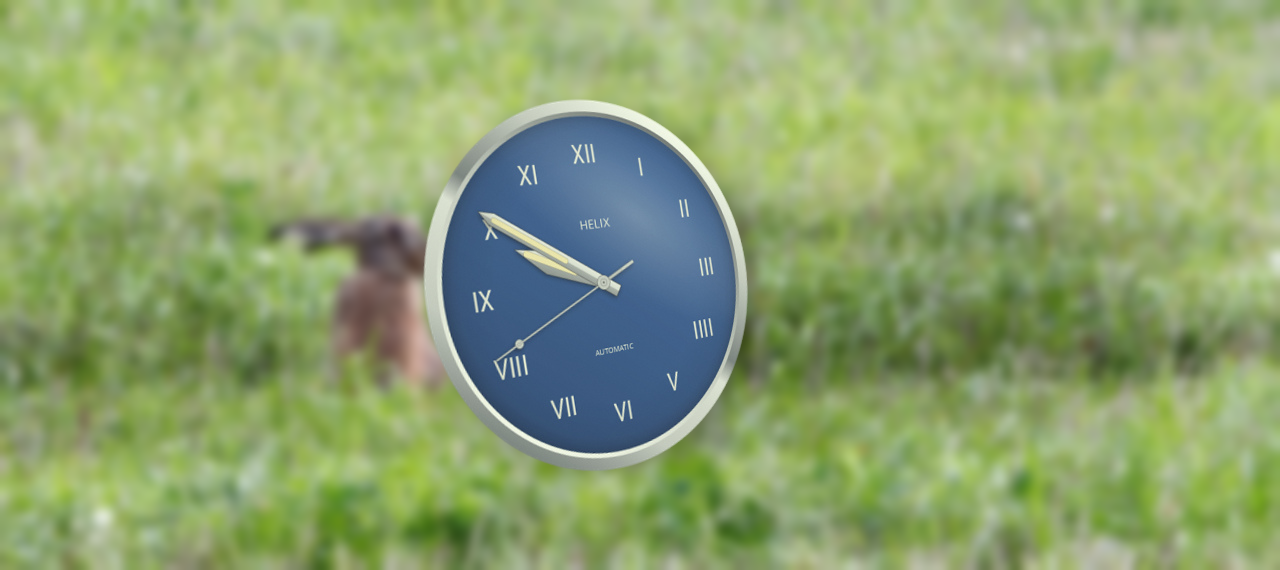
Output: 9.50.41
